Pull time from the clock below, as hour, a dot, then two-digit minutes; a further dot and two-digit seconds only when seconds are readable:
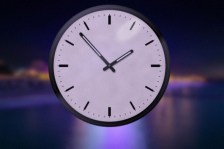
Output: 1.53
